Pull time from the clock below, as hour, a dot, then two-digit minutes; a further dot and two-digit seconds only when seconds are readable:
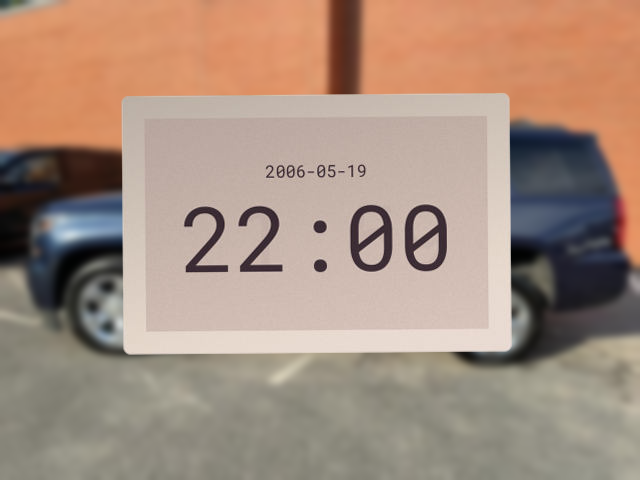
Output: 22.00
